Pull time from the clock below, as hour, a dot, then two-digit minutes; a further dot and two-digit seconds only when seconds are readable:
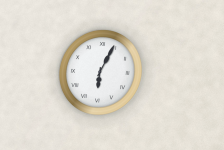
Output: 6.04
